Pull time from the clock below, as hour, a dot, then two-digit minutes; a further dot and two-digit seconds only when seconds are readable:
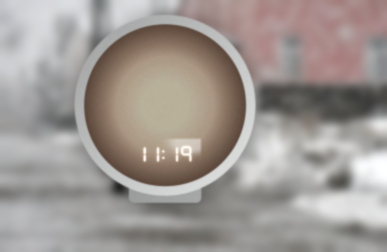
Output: 11.19
